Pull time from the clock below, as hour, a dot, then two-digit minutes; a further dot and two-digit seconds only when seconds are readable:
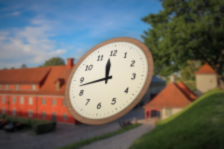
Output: 11.43
